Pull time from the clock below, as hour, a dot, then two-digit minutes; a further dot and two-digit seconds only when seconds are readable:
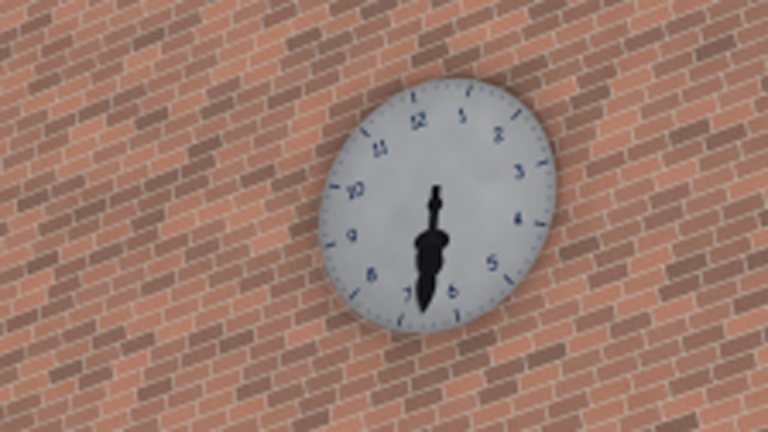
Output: 6.33
